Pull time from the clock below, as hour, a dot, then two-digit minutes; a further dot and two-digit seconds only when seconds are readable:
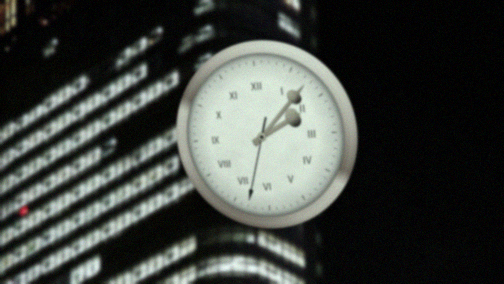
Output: 2.07.33
